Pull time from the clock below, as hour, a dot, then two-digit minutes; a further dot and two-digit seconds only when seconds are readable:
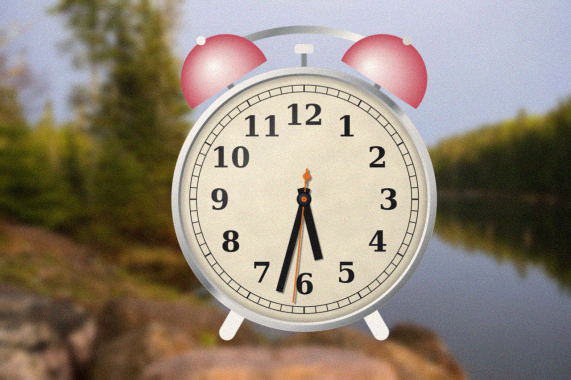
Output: 5.32.31
